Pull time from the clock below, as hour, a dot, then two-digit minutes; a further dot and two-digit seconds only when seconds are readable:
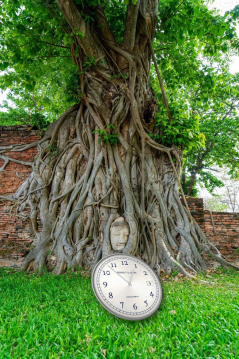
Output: 12.53
